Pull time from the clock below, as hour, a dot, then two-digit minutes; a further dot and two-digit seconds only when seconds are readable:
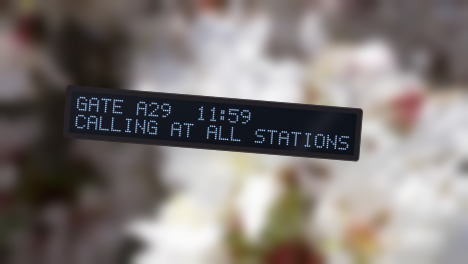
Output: 11.59
